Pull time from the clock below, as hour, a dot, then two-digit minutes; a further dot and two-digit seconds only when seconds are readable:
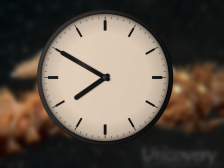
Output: 7.50
